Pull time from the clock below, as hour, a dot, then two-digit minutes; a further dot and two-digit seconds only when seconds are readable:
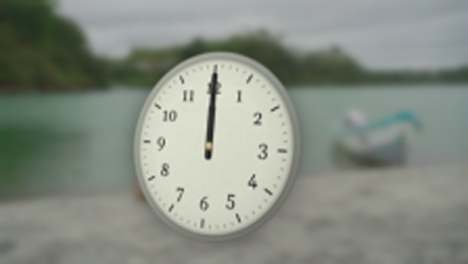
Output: 12.00
